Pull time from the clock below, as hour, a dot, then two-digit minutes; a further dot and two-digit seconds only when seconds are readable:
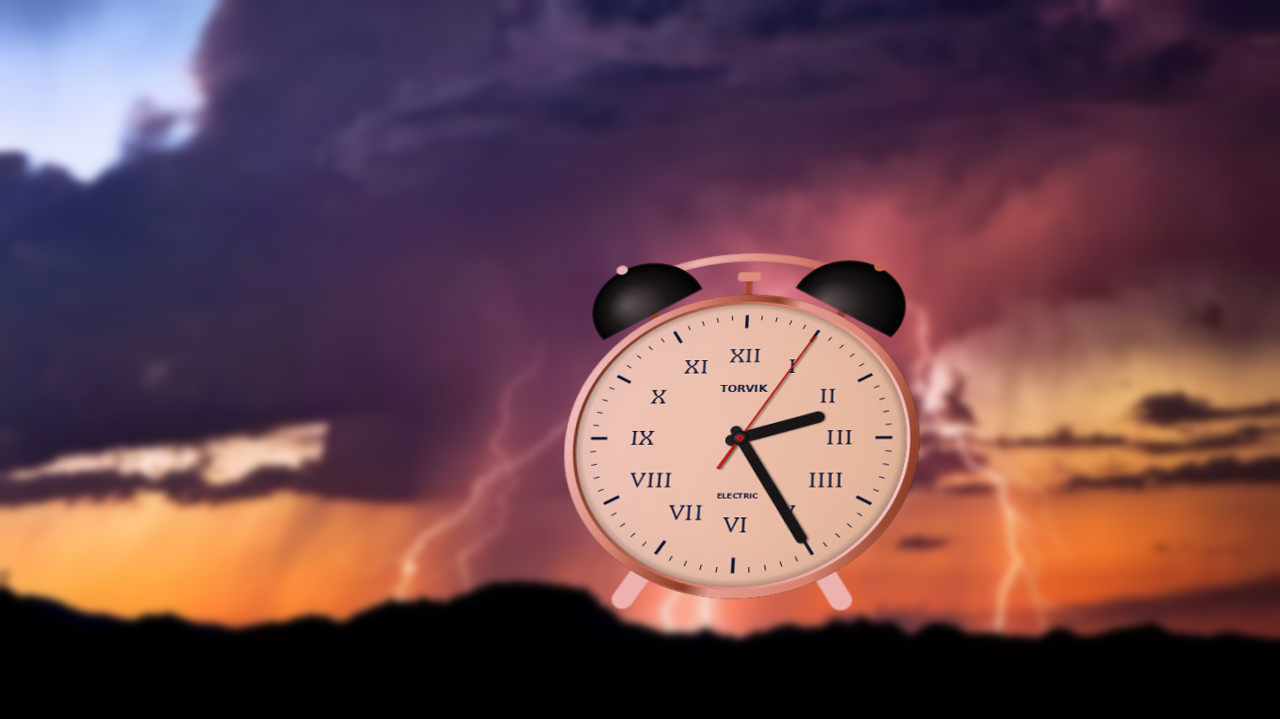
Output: 2.25.05
